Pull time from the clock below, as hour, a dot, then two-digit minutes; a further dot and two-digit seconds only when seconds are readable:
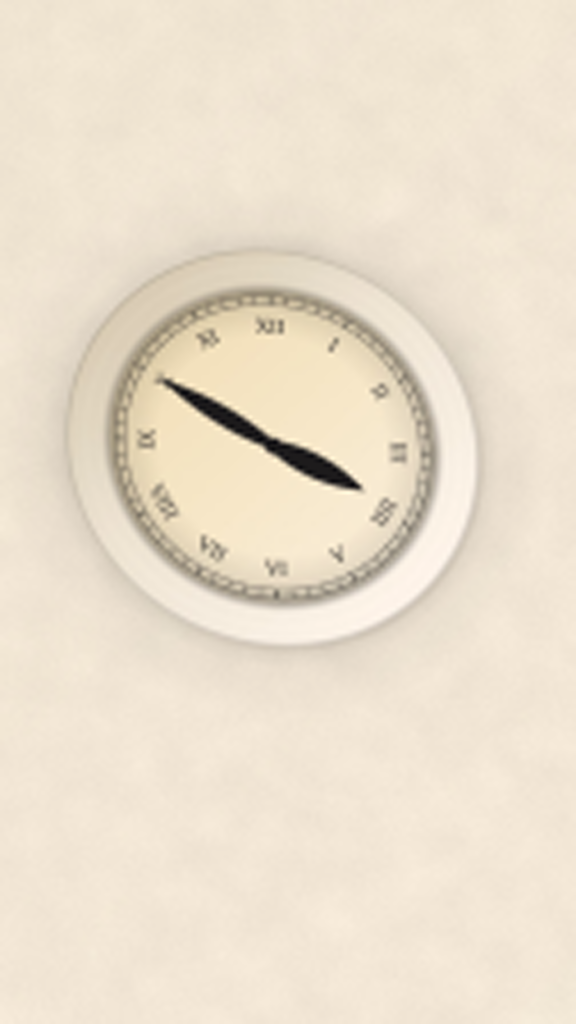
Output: 3.50
